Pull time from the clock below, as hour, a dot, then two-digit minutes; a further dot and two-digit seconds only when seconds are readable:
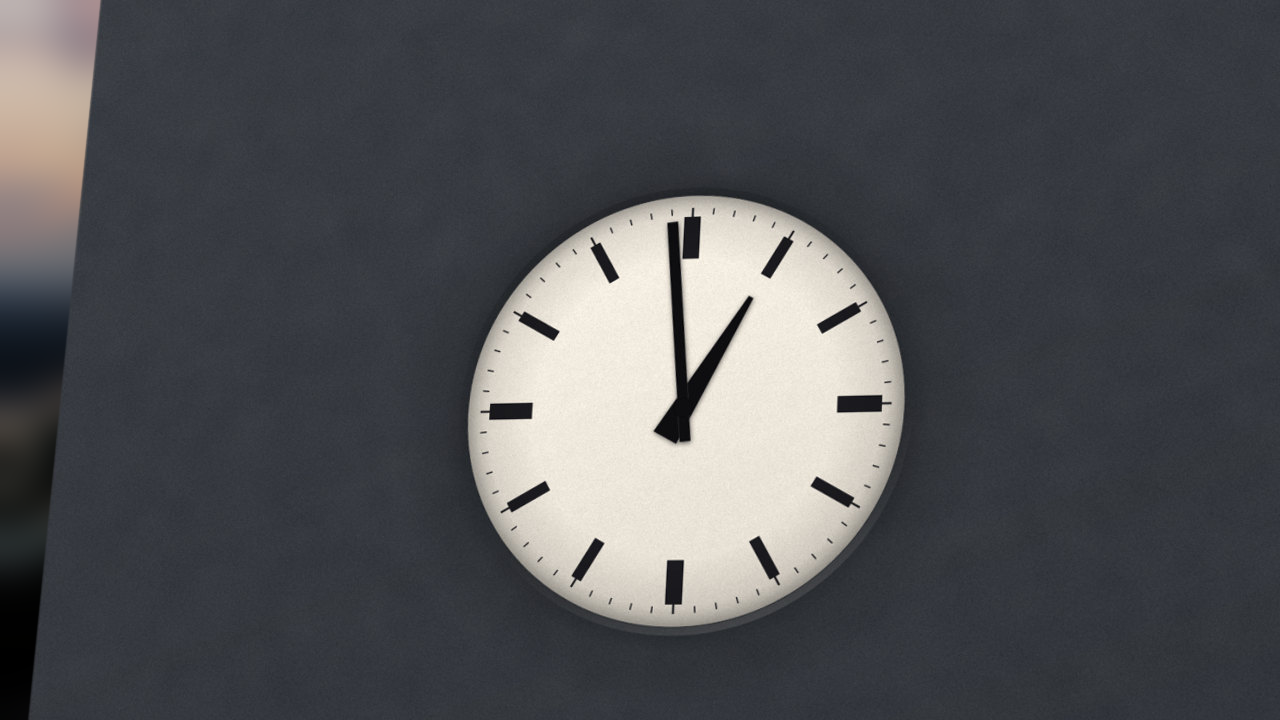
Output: 12.59
